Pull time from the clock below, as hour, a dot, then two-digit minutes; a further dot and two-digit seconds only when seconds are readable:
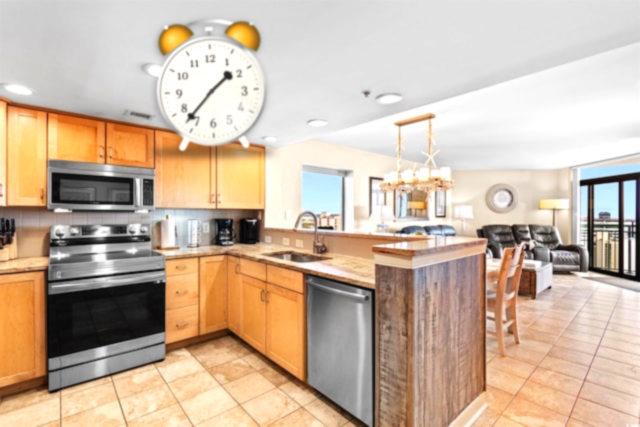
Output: 1.37
